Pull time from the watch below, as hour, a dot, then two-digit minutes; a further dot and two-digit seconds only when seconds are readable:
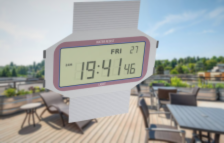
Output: 19.41.46
